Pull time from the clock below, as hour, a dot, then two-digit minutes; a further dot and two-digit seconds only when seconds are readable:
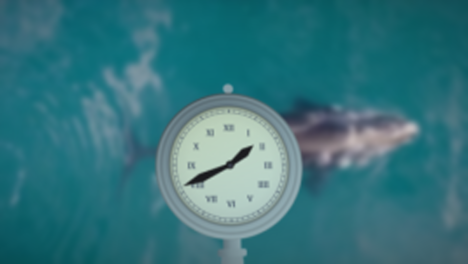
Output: 1.41
